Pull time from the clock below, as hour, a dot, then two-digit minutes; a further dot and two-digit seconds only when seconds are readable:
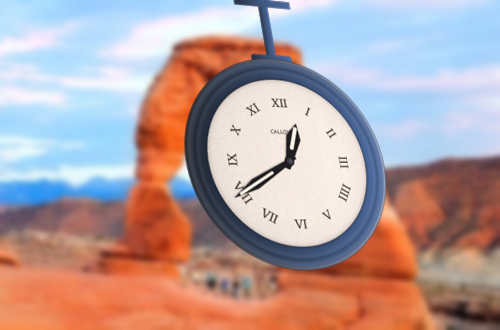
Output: 12.40
